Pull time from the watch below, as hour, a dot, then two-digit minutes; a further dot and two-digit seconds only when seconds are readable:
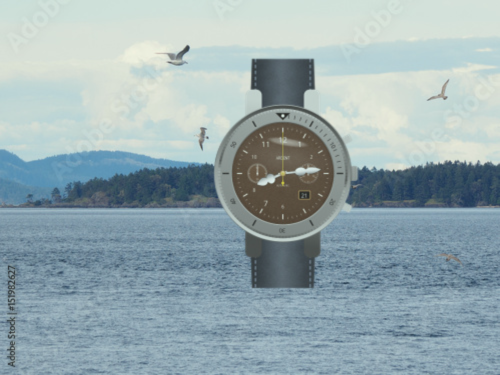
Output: 8.14
